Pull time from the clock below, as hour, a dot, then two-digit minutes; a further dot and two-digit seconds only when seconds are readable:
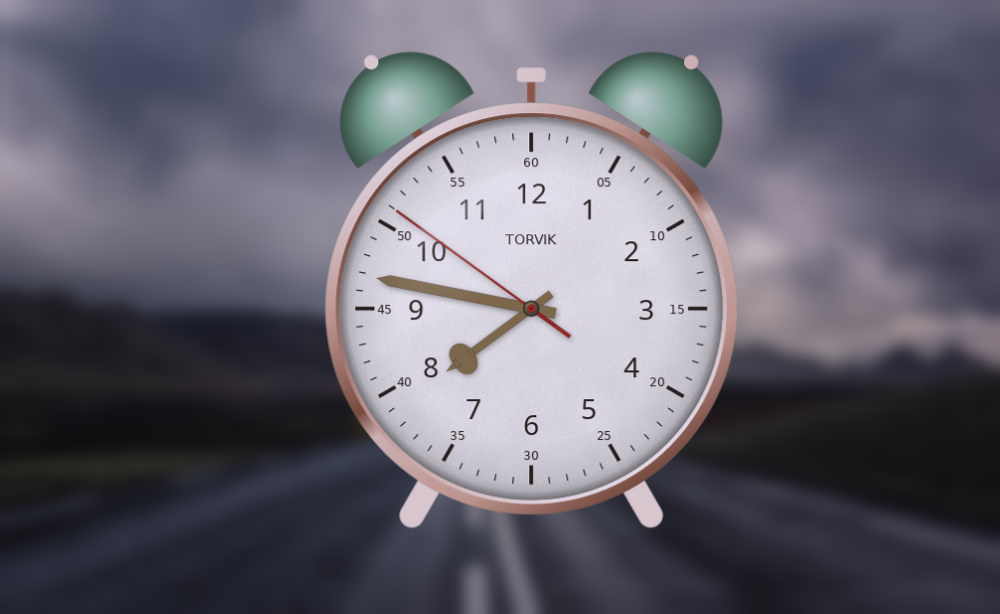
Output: 7.46.51
